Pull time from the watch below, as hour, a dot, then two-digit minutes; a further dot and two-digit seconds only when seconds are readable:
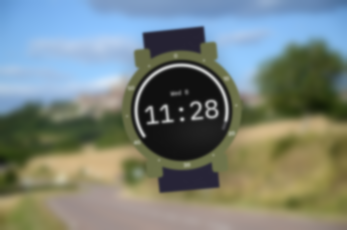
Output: 11.28
